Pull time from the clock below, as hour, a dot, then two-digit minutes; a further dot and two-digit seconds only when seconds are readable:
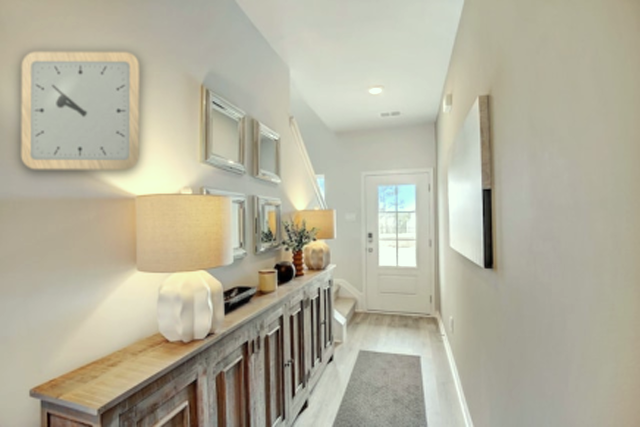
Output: 9.52
